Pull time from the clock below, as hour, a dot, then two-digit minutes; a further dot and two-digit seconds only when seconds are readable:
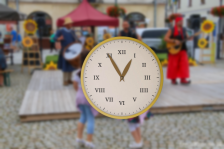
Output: 12.55
